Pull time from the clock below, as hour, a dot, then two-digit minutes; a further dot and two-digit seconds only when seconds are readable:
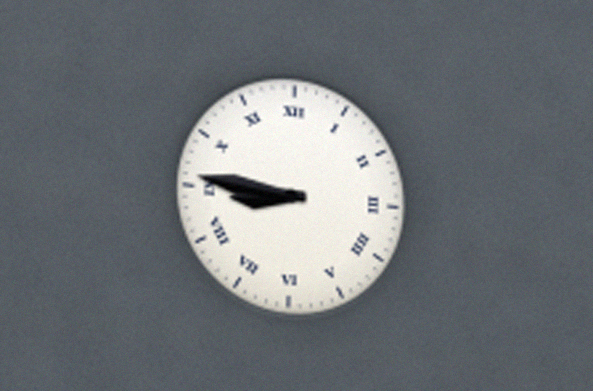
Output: 8.46
